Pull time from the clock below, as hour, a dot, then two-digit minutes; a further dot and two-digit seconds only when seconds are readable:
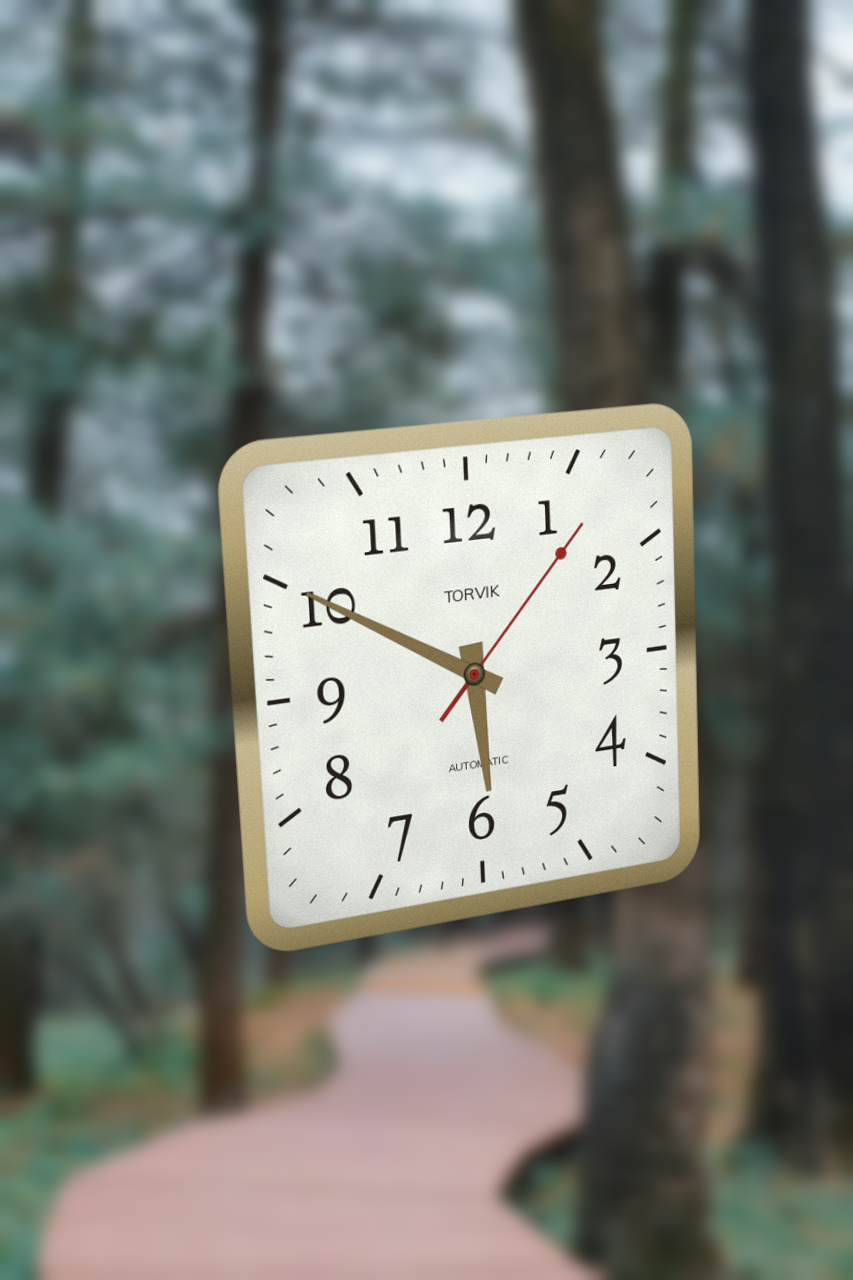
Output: 5.50.07
